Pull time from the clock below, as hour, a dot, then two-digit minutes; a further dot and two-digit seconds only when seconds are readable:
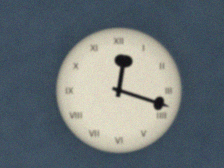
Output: 12.18
